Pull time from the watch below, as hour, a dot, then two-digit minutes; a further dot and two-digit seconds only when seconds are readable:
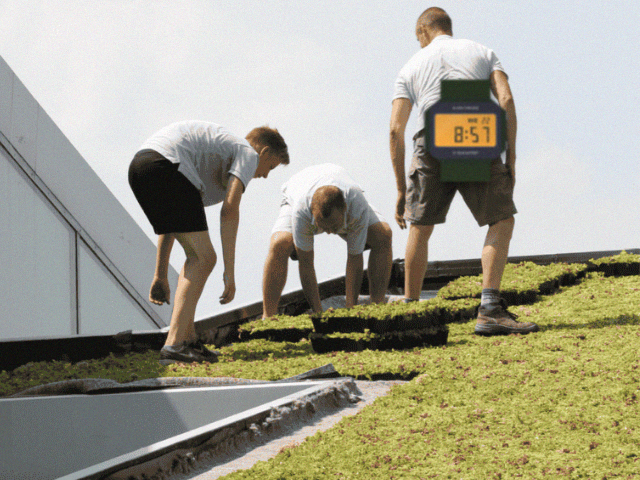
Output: 8.57
